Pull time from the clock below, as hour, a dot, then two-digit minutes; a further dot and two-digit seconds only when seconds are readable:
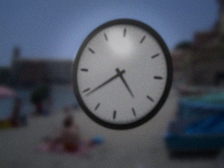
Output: 4.39
